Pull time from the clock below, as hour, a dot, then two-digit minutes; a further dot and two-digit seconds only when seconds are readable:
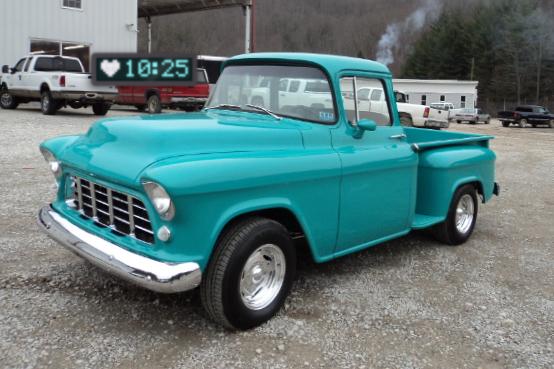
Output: 10.25
